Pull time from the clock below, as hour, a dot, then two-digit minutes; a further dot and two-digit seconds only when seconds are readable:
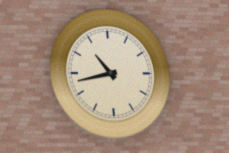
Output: 10.43
